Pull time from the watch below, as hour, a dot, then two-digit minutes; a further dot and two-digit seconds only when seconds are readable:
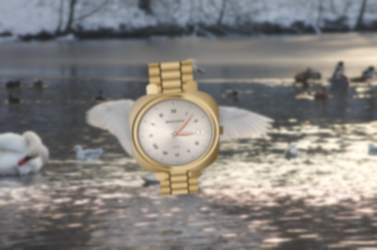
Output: 3.07
